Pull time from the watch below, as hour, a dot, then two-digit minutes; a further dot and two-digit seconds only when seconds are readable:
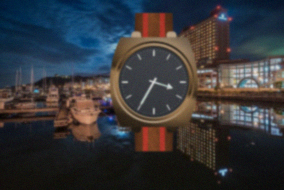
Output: 3.35
